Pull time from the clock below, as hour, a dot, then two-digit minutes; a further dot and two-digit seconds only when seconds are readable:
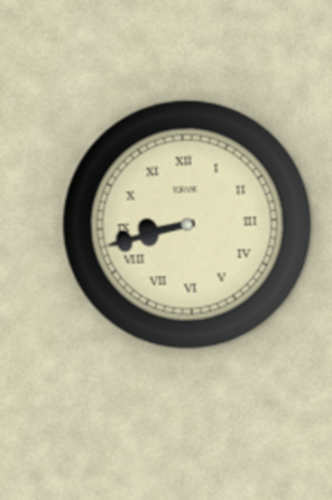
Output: 8.43
